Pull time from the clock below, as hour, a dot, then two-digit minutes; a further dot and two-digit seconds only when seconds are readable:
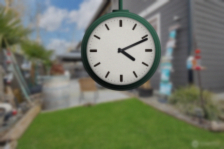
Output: 4.11
